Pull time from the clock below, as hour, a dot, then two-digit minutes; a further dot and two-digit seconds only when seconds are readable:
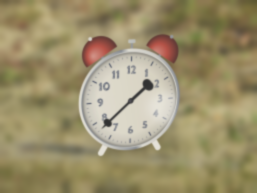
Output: 1.38
